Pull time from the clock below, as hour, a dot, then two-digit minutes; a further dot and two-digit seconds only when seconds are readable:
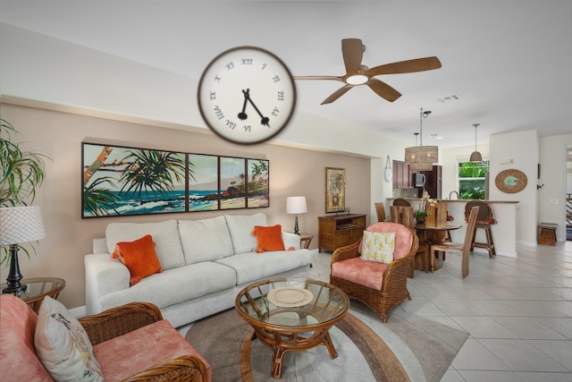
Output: 6.24
